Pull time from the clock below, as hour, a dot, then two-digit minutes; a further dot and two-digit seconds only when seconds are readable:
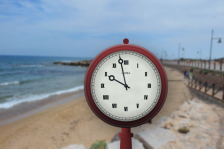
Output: 9.58
